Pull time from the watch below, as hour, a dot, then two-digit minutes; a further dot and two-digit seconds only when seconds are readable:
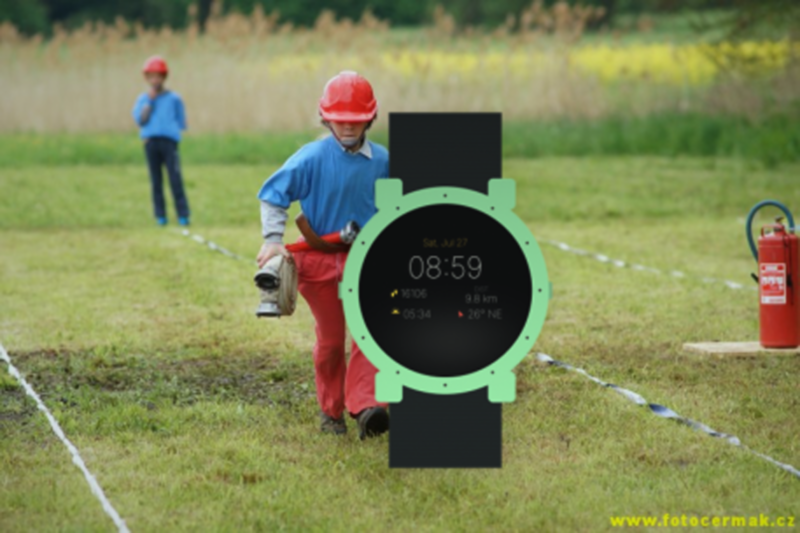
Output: 8.59
